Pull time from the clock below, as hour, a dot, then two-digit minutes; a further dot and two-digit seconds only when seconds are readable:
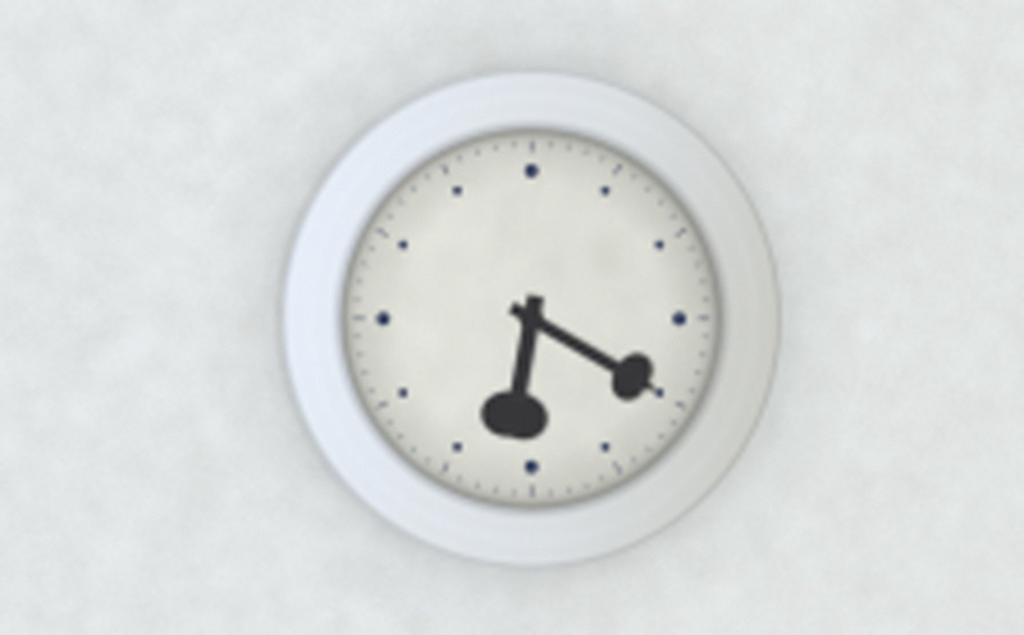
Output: 6.20
